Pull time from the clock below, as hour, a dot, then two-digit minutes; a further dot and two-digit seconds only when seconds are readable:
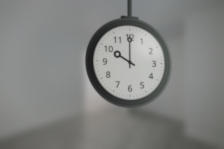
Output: 10.00
